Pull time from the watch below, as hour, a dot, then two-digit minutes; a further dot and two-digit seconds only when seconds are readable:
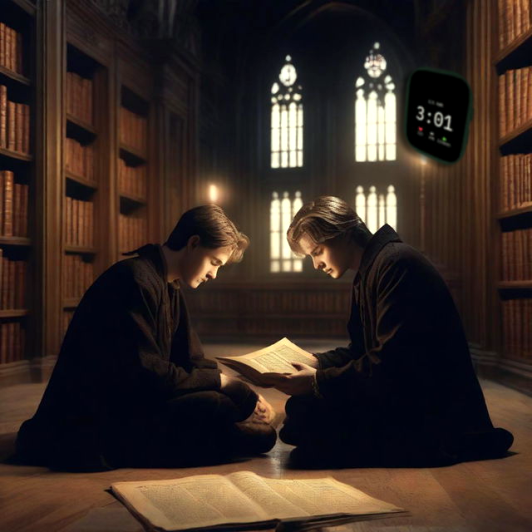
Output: 3.01
